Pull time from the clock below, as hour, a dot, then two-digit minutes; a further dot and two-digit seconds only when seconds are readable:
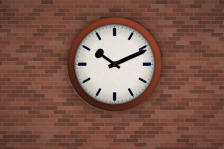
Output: 10.11
